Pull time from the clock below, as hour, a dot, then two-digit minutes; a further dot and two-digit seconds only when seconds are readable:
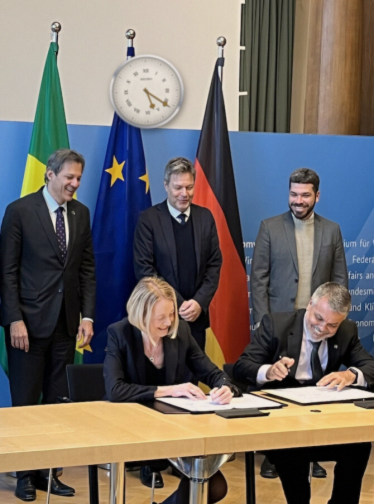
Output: 5.21
